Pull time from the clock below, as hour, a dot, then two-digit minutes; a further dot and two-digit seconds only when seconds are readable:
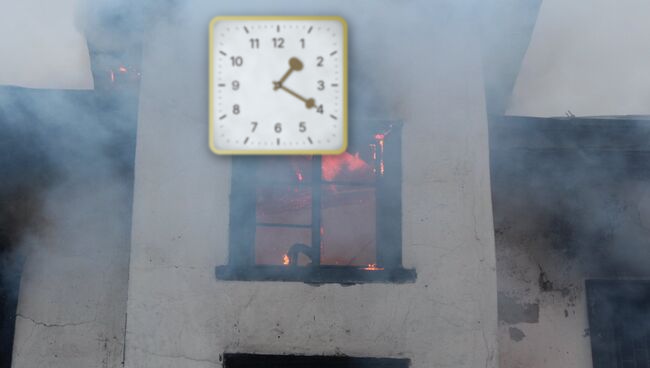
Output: 1.20
